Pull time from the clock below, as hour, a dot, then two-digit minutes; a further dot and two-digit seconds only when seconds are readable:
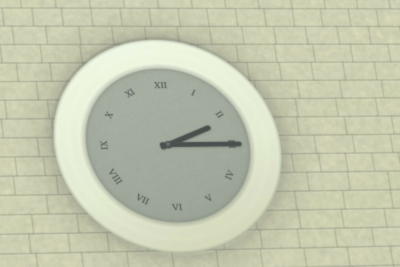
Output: 2.15
